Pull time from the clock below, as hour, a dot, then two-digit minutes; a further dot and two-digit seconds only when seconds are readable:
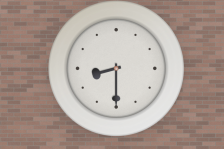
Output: 8.30
